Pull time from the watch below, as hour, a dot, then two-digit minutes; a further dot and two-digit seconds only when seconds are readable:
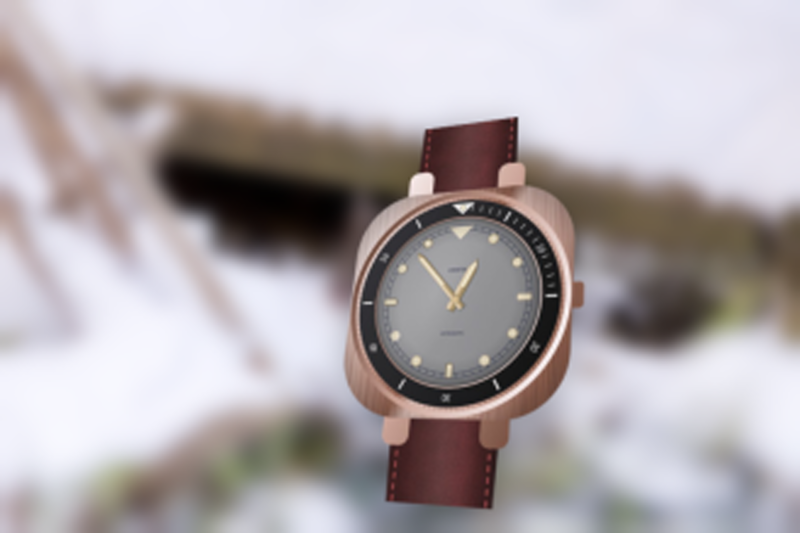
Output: 12.53
